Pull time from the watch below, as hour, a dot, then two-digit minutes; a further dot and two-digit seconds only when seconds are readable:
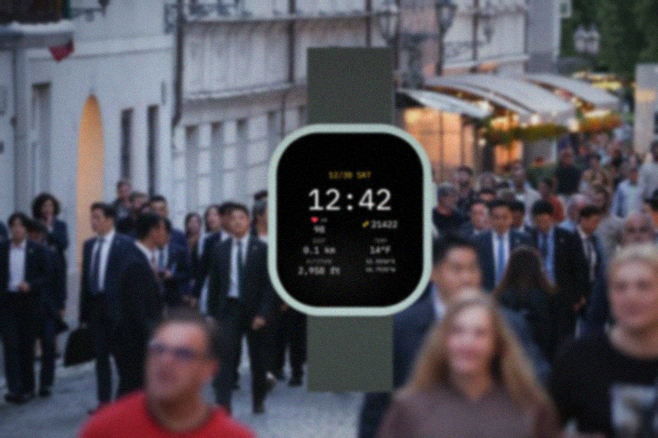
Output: 12.42
